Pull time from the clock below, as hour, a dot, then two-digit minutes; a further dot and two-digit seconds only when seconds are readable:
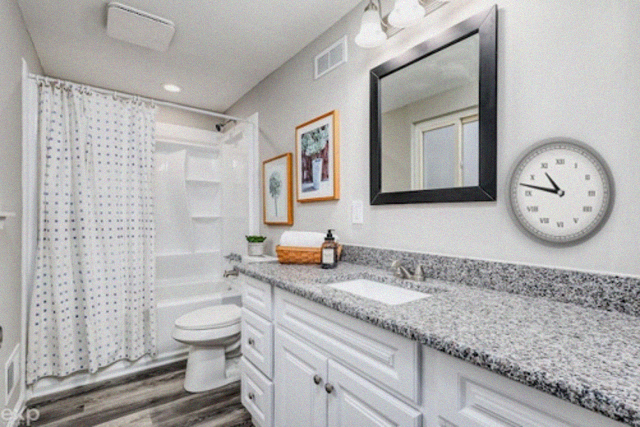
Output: 10.47
